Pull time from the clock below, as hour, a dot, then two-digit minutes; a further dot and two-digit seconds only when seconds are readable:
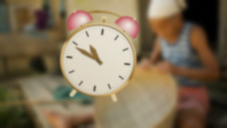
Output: 10.49
